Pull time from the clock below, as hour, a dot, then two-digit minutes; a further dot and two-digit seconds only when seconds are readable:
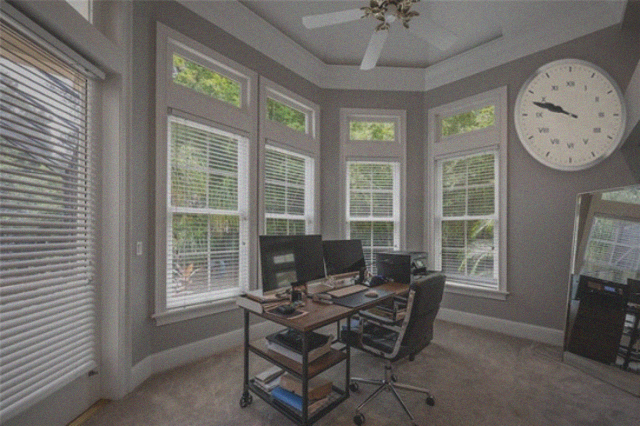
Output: 9.48
